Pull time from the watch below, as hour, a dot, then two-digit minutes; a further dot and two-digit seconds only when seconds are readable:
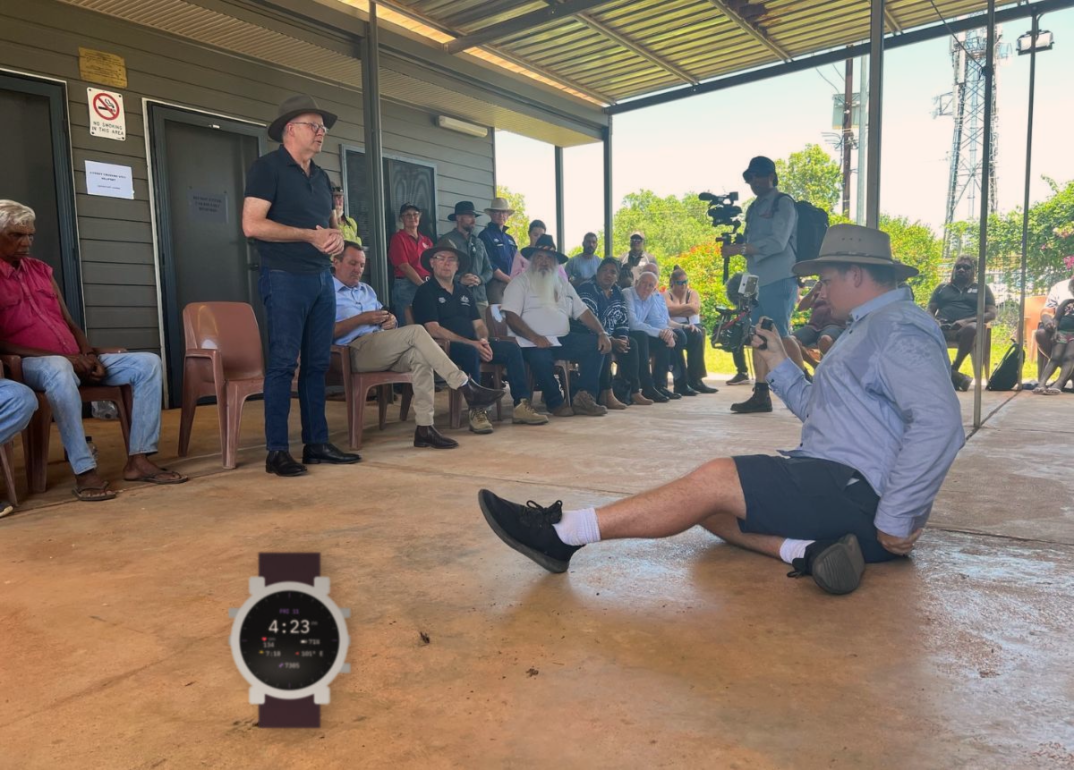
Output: 4.23
